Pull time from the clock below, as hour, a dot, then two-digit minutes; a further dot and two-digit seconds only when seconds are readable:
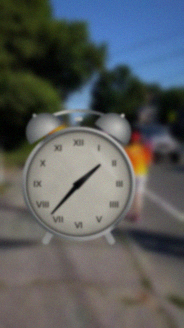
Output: 1.37
